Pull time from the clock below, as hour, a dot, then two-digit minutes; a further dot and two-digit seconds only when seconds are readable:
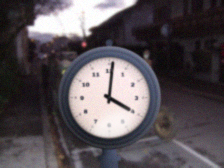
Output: 4.01
